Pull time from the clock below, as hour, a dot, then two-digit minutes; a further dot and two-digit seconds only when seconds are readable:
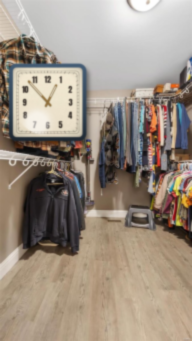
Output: 12.53
